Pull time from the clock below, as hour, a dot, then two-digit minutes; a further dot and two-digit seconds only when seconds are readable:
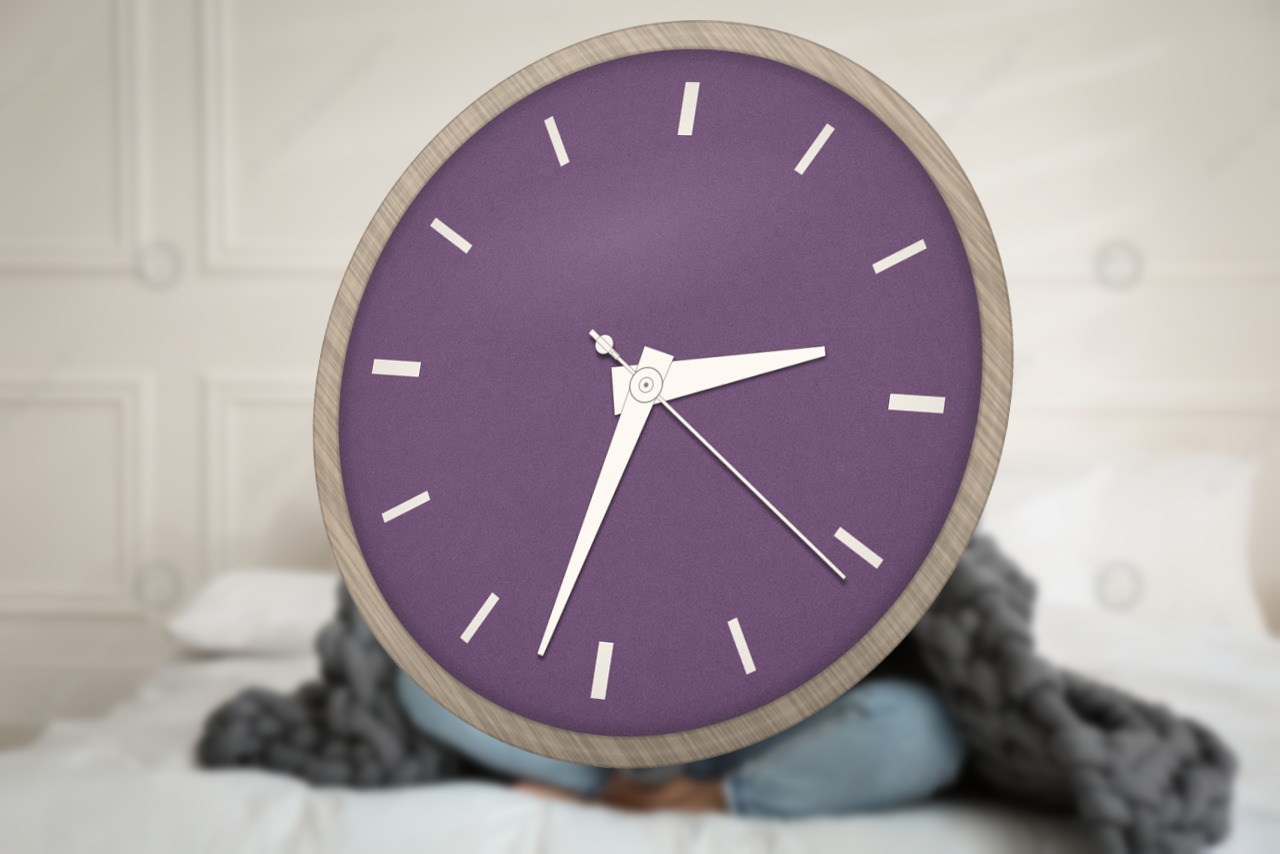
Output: 2.32.21
